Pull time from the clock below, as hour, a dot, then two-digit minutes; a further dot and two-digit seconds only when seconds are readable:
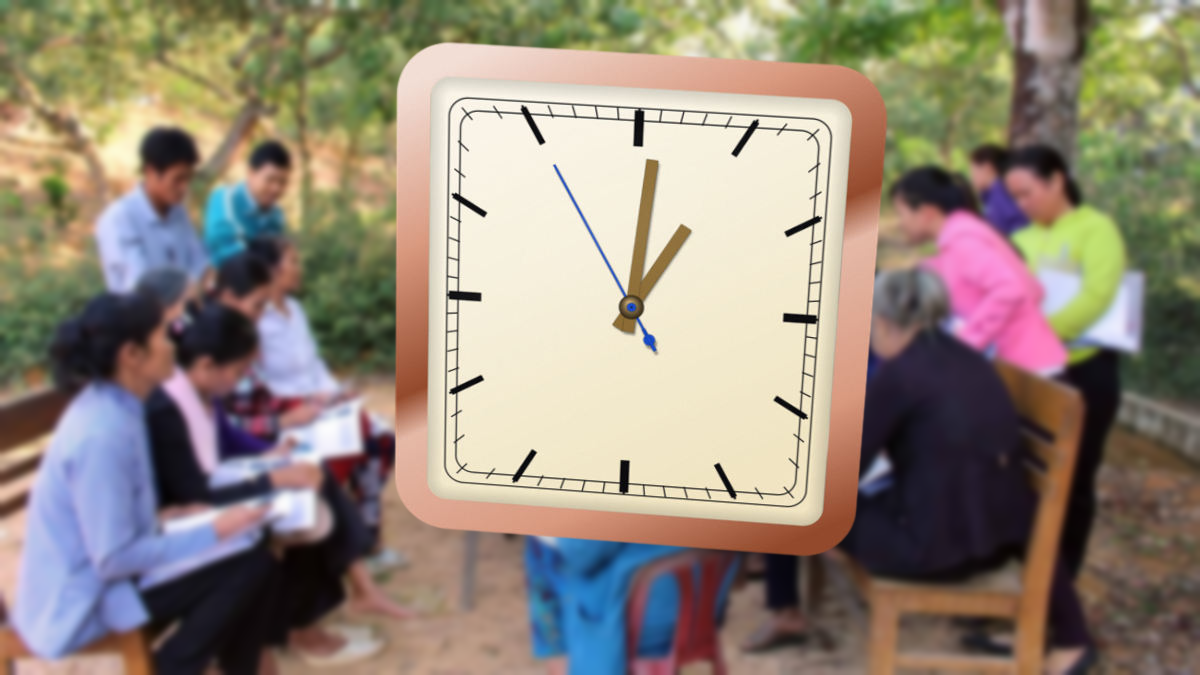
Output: 1.00.55
